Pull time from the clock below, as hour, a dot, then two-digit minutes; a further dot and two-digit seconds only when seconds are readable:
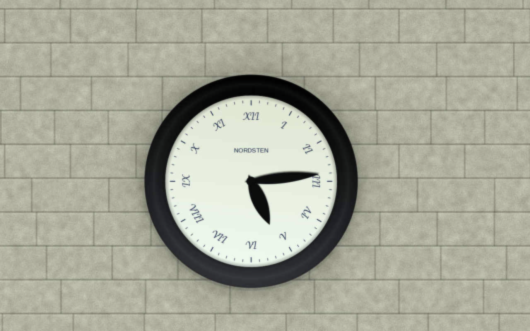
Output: 5.14
